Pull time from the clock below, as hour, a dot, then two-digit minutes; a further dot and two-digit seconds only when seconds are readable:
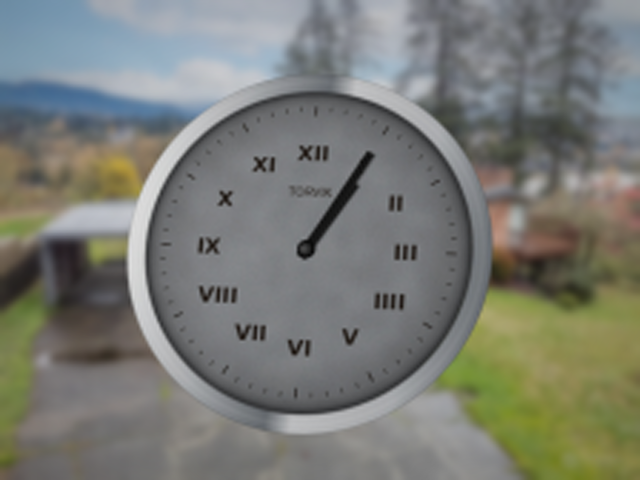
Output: 1.05
